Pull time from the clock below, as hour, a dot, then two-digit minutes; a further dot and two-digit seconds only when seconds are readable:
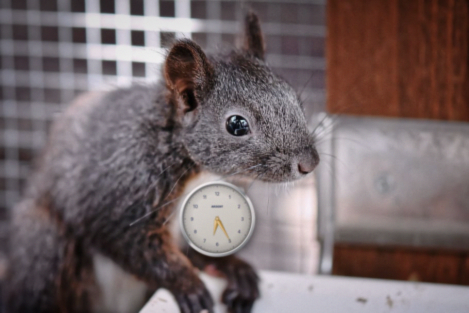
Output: 6.25
